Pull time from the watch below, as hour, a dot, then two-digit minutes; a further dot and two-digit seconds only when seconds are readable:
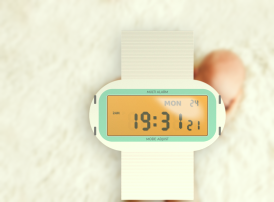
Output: 19.31.21
